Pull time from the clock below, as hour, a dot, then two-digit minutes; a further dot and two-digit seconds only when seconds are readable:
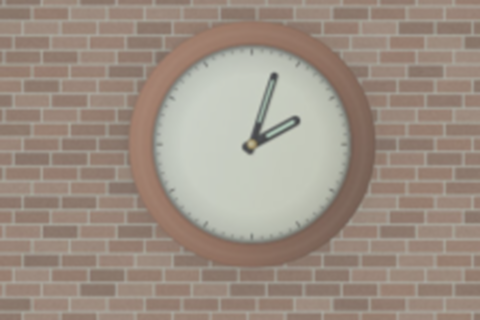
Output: 2.03
